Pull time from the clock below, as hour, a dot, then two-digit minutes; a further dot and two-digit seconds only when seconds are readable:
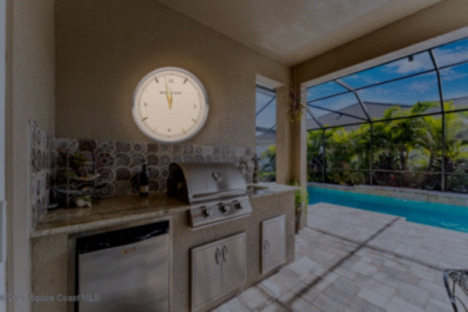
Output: 11.58
